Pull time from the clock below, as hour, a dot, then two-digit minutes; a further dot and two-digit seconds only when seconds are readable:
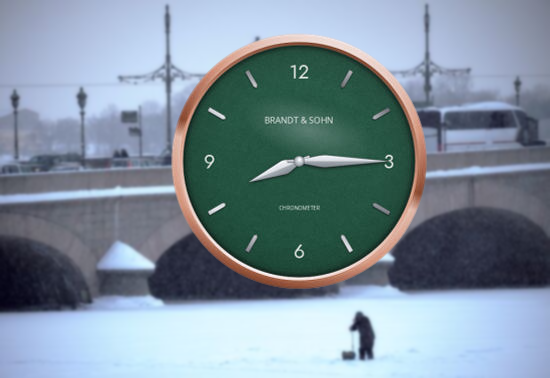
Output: 8.15
